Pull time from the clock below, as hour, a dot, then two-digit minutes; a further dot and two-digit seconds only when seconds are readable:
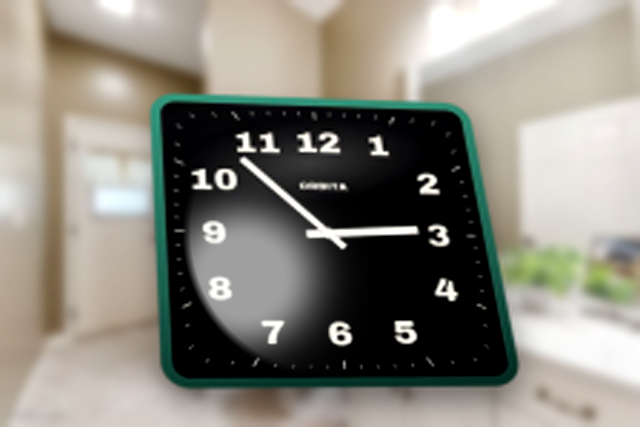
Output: 2.53
